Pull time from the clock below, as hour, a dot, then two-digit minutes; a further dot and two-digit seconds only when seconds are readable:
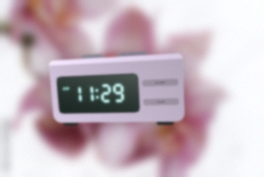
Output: 11.29
